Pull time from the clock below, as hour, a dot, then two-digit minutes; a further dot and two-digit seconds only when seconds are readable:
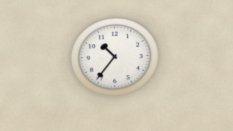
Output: 10.36
